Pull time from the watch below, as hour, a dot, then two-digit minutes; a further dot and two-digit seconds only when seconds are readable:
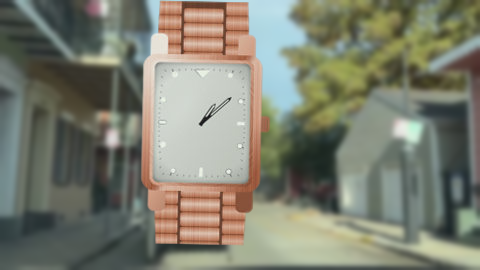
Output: 1.08
